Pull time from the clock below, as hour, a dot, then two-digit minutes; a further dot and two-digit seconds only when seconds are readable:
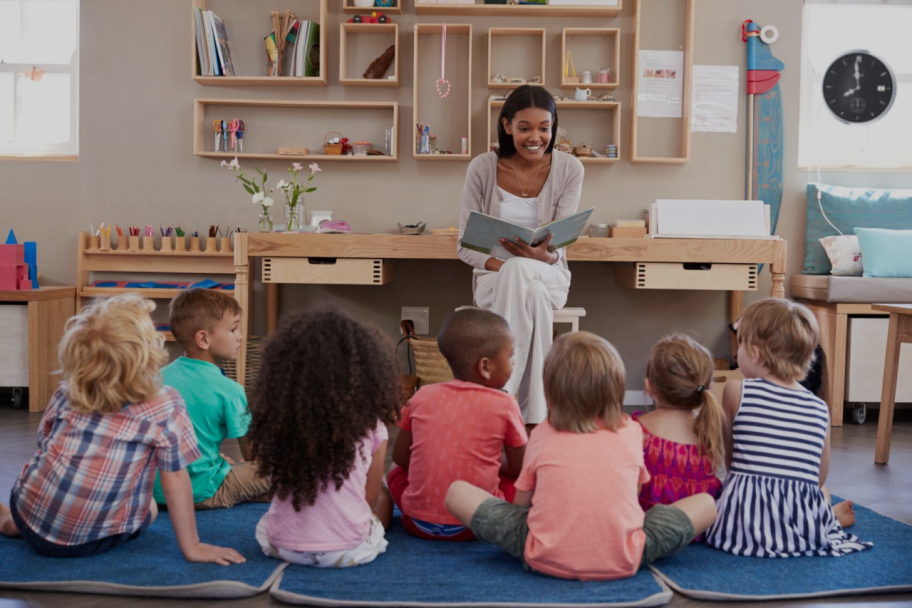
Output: 7.59
